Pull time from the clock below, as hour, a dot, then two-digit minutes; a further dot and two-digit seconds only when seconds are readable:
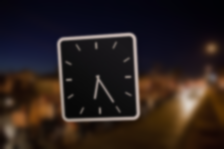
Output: 6.25
